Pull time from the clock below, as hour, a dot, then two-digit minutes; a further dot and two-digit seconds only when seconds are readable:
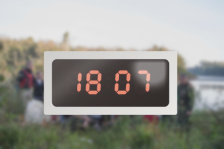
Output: 18.07
